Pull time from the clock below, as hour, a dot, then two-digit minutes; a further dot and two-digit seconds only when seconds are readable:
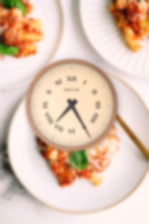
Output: 7.25
